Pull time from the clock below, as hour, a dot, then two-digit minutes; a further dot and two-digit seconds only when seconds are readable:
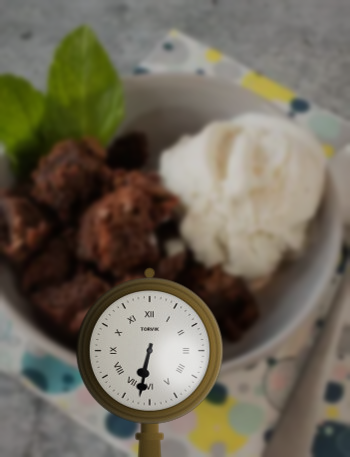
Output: 6.32
